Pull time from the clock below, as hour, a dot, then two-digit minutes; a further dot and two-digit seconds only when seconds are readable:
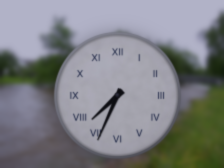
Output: 7.34
